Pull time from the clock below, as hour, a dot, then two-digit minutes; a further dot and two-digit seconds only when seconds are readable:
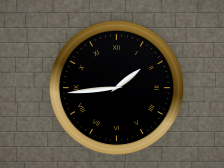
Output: 1.44
